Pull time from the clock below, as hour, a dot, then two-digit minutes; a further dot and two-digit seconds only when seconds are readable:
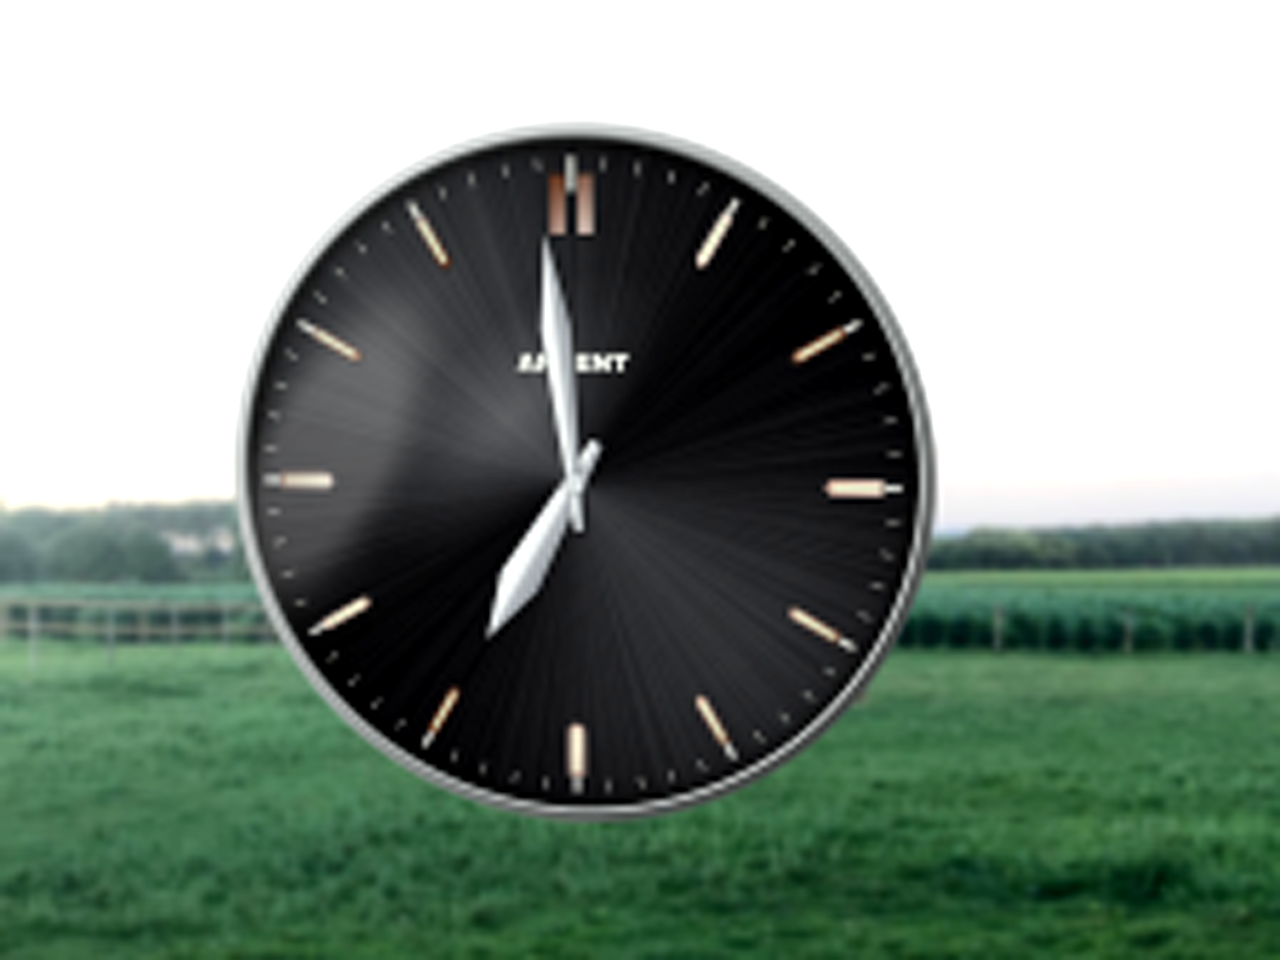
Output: 6.59
